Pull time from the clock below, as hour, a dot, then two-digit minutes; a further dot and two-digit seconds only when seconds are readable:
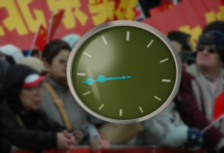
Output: 8.43
